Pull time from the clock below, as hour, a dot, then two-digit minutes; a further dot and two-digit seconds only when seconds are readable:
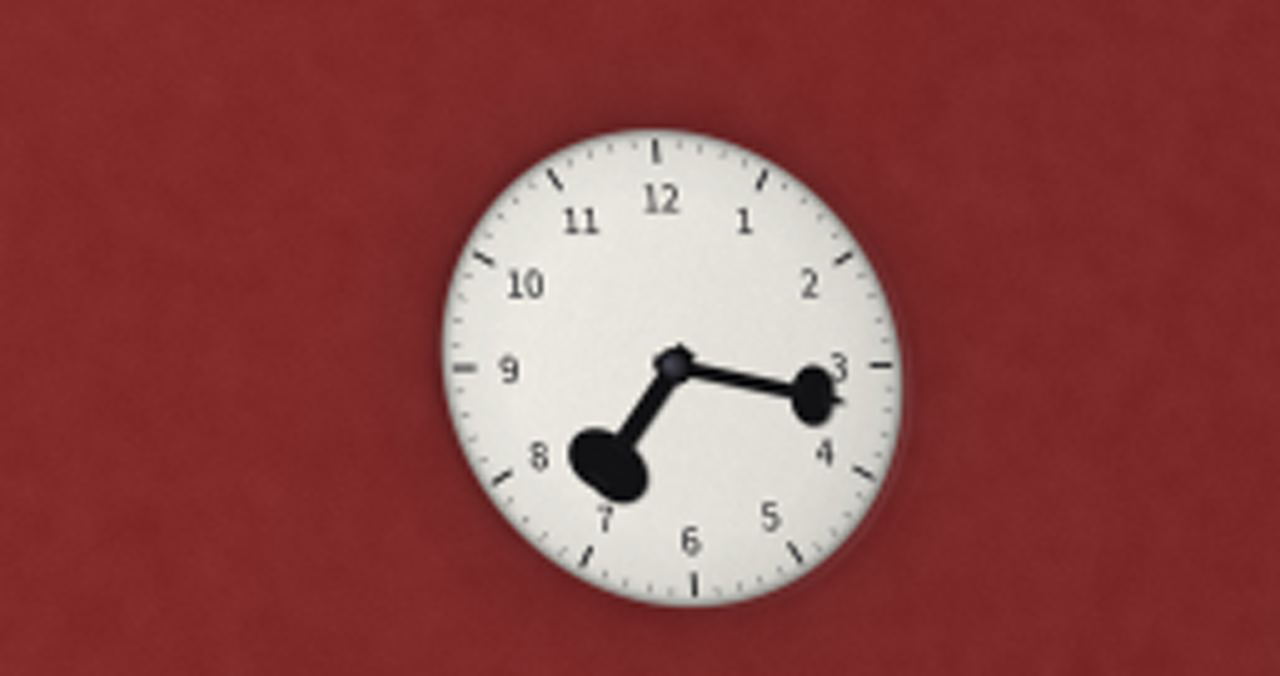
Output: 7.17
